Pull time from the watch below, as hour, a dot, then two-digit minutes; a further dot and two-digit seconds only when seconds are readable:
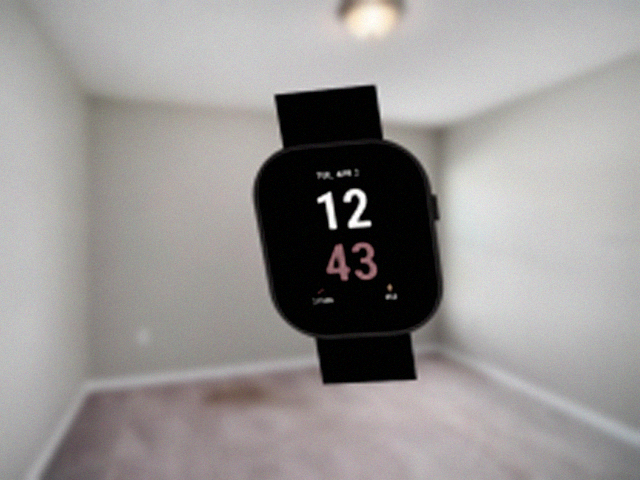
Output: 12.43
